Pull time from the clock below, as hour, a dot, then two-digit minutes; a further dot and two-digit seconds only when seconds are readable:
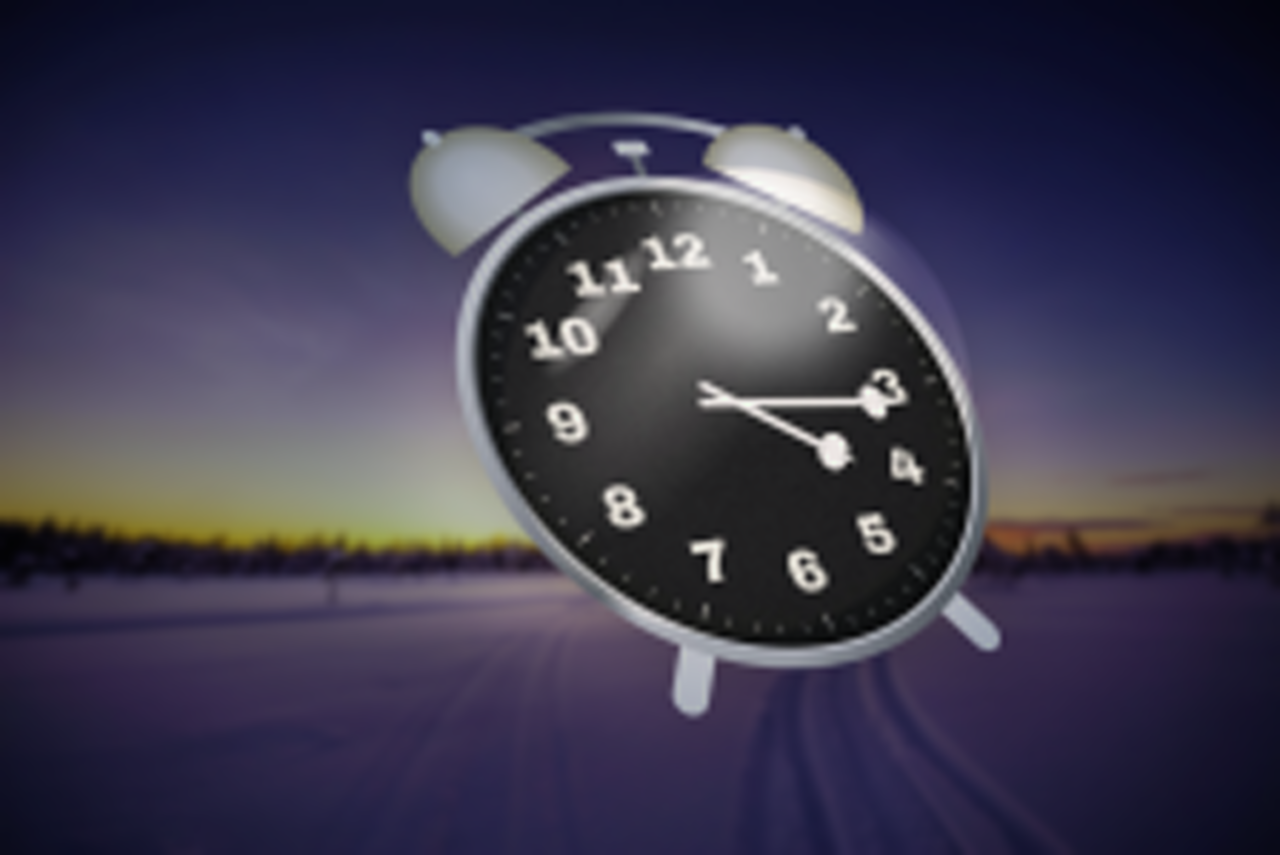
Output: 4.16
